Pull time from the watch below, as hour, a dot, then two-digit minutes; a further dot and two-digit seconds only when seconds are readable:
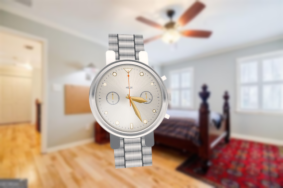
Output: 3.26
